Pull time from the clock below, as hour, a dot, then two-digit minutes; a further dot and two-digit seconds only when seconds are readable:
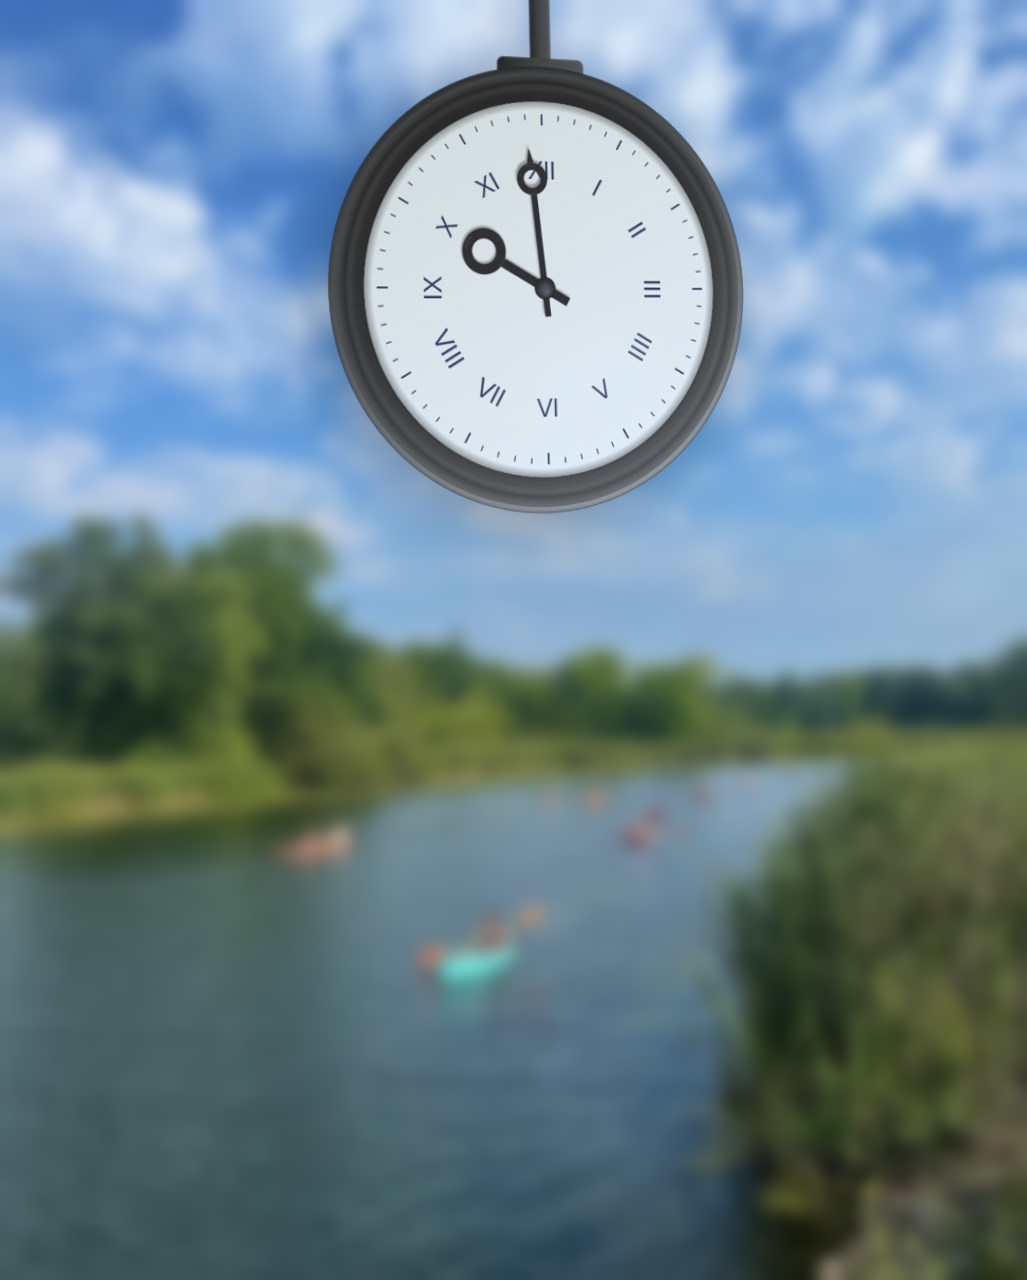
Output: 9.59
